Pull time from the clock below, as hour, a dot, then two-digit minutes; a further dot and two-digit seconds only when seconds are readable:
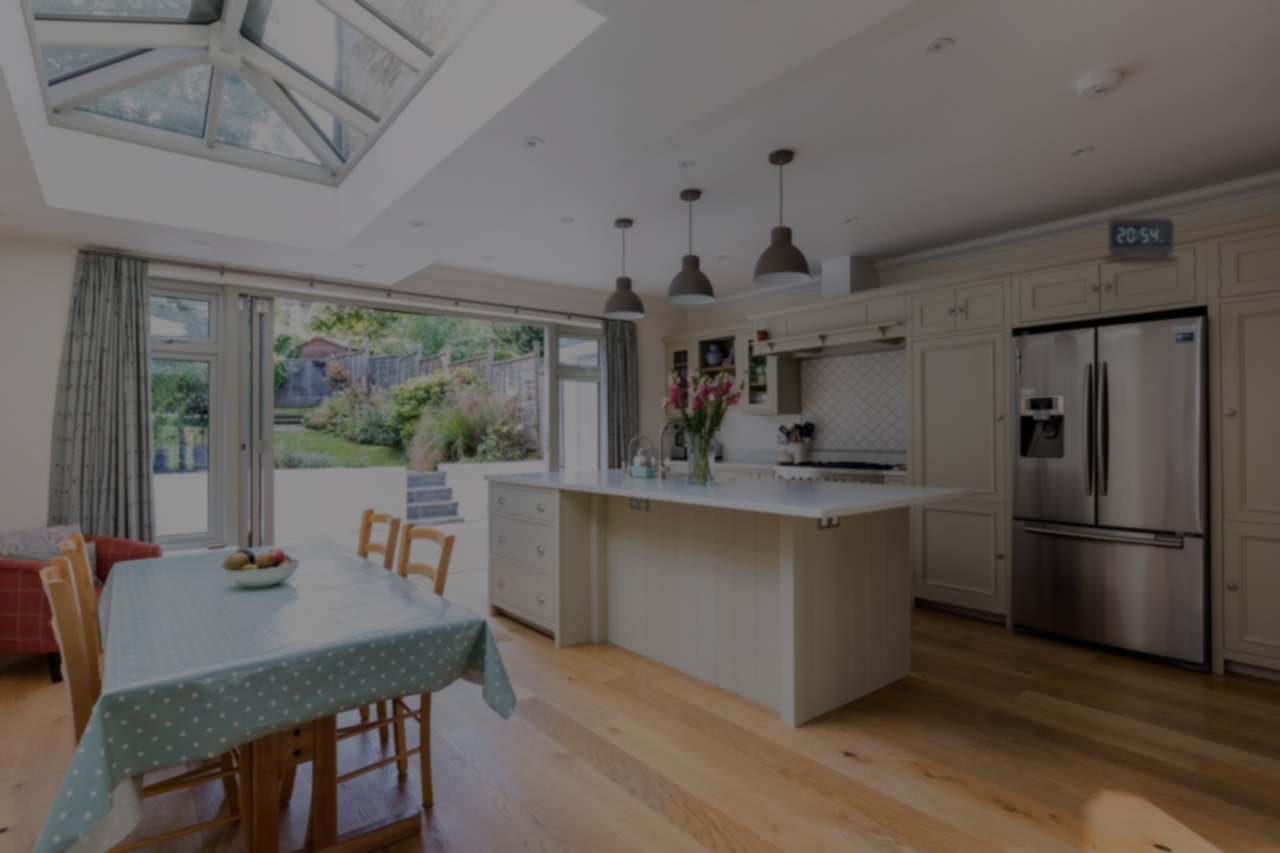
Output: 20.54
